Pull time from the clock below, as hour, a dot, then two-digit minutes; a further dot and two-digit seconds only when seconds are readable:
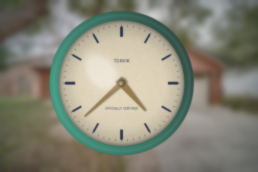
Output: 4.38
